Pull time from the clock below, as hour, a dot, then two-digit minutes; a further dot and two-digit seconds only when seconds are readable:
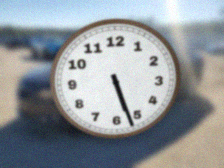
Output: 5.27
